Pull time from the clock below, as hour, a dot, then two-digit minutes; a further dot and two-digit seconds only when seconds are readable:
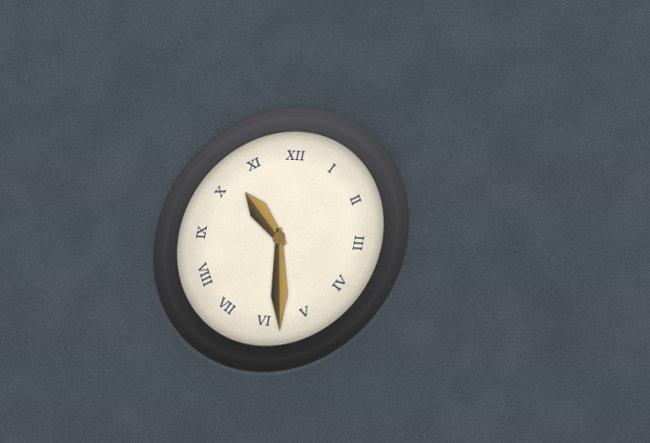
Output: 10.28
